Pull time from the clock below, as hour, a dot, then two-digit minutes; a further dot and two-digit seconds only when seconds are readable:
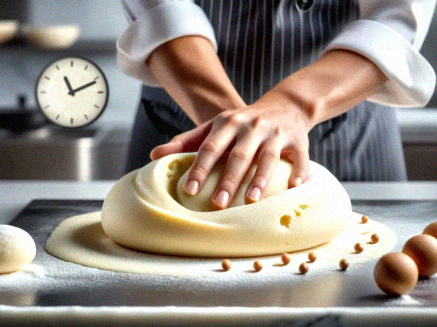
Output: 11.11
